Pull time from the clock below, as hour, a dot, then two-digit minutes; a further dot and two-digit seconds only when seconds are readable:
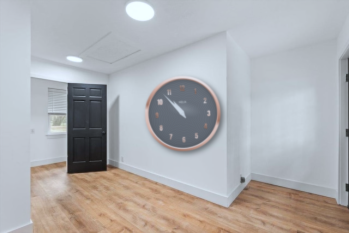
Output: 10.53
